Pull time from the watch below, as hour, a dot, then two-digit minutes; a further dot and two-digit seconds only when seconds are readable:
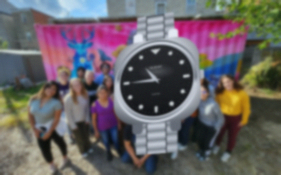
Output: 10.45
